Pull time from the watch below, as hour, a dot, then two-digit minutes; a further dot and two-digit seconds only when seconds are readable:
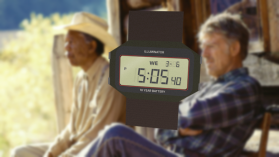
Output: 5.05.40
